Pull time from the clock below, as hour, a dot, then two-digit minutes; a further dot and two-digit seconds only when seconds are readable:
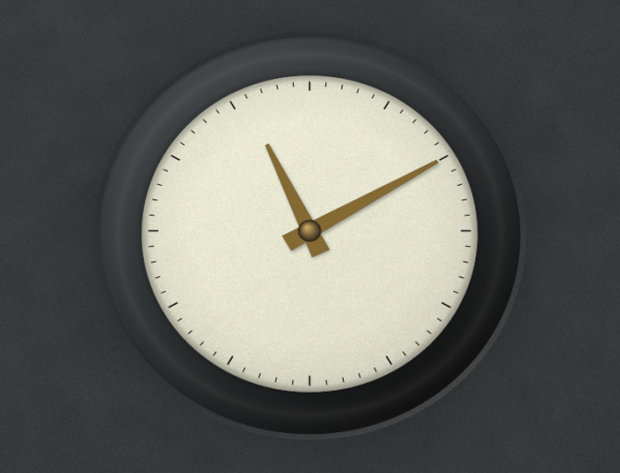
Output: 11.10
